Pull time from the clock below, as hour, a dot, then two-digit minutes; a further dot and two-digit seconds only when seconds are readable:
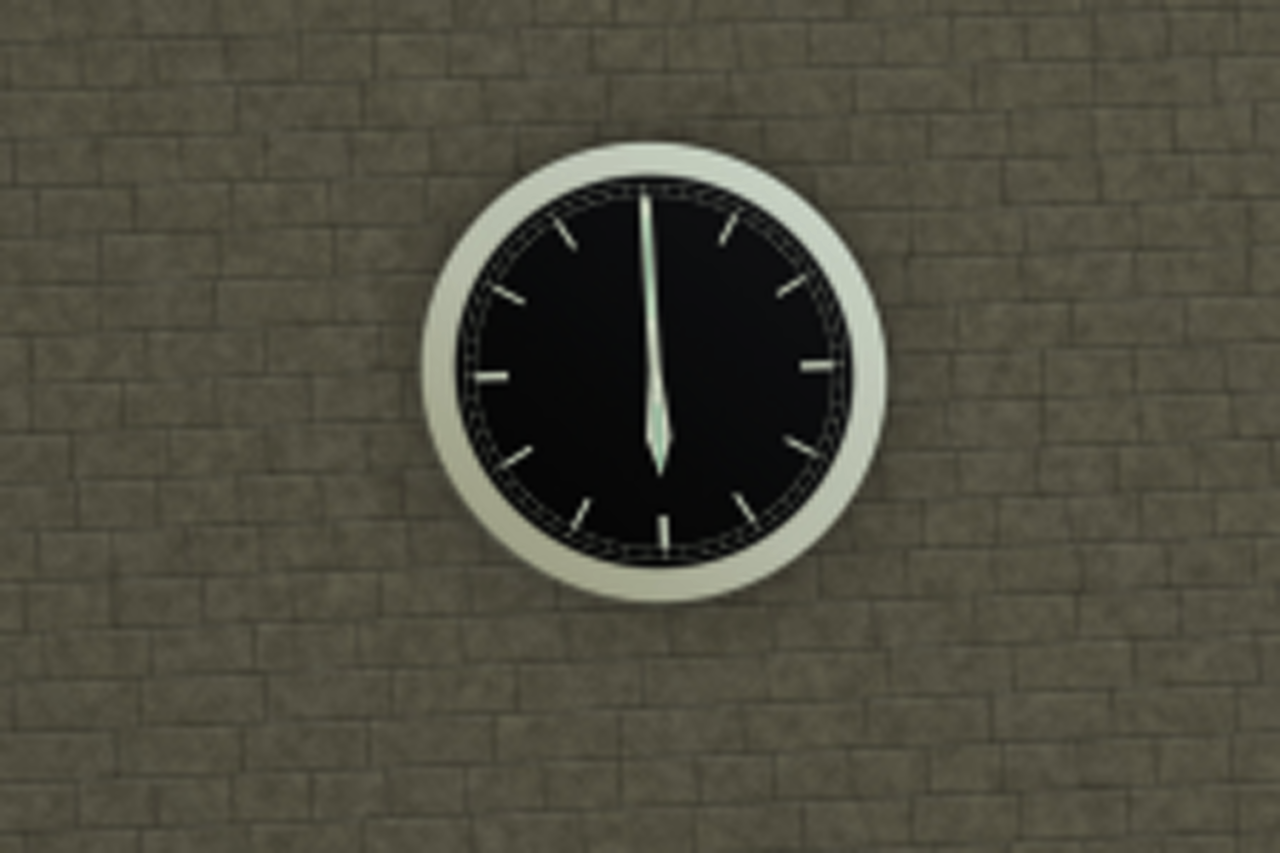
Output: 6.00
